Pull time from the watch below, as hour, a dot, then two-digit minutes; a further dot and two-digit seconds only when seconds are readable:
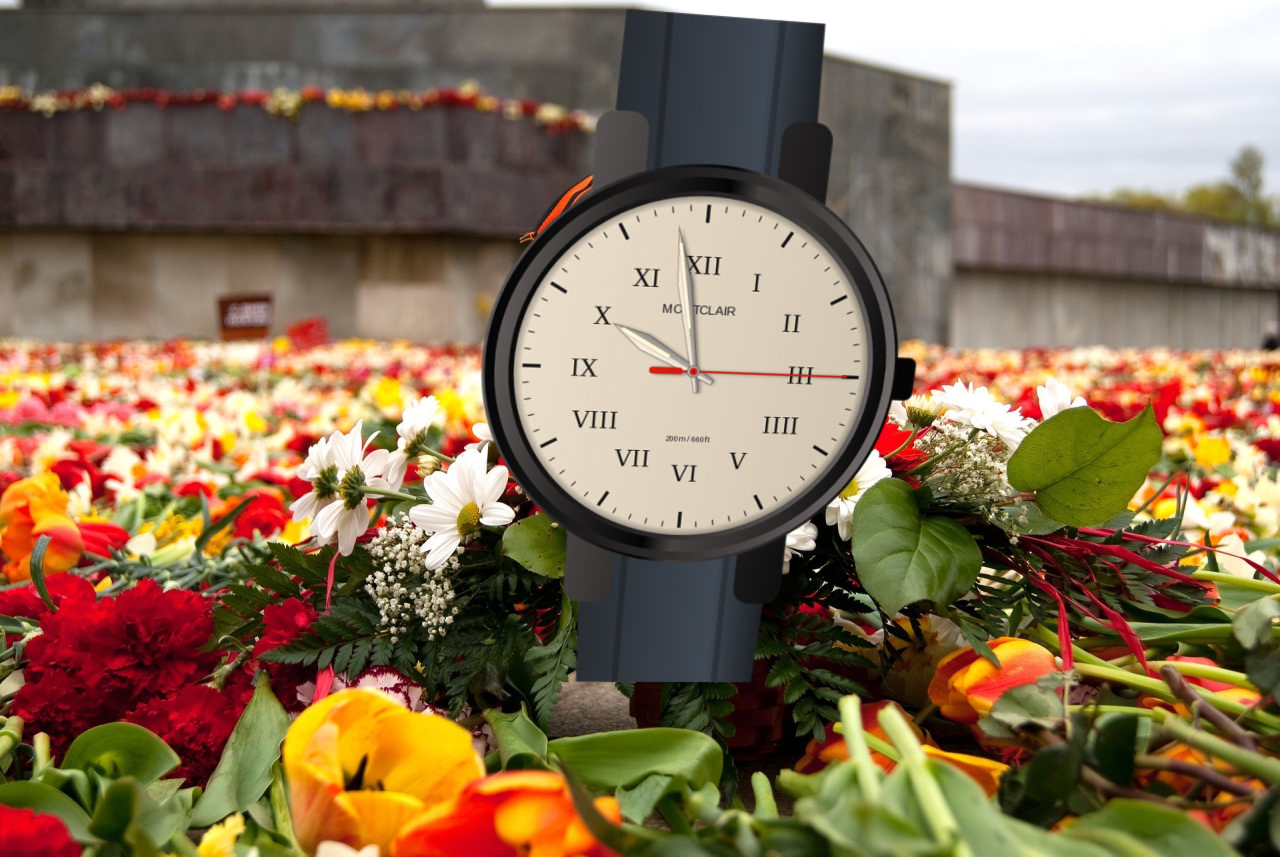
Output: 9.58.15
